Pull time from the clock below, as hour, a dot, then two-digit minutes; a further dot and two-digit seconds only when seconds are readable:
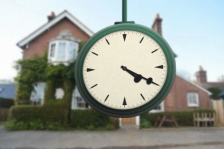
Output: 4.20
